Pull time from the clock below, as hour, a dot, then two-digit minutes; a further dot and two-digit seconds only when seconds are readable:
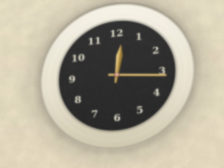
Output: 12.16
